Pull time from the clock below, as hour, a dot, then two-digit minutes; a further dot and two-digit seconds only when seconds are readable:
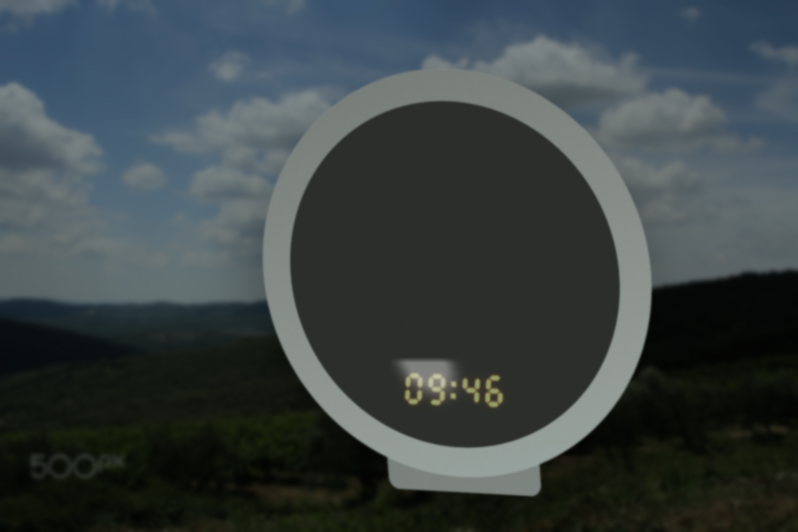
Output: 9.46
